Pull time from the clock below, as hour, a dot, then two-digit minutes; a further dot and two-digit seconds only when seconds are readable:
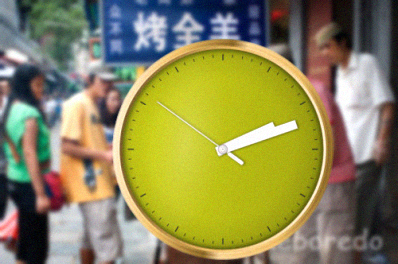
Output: 2.11.51
